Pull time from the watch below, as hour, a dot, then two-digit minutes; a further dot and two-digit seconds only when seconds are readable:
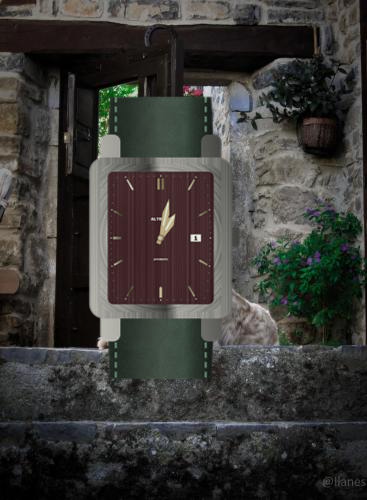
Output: 1.02
